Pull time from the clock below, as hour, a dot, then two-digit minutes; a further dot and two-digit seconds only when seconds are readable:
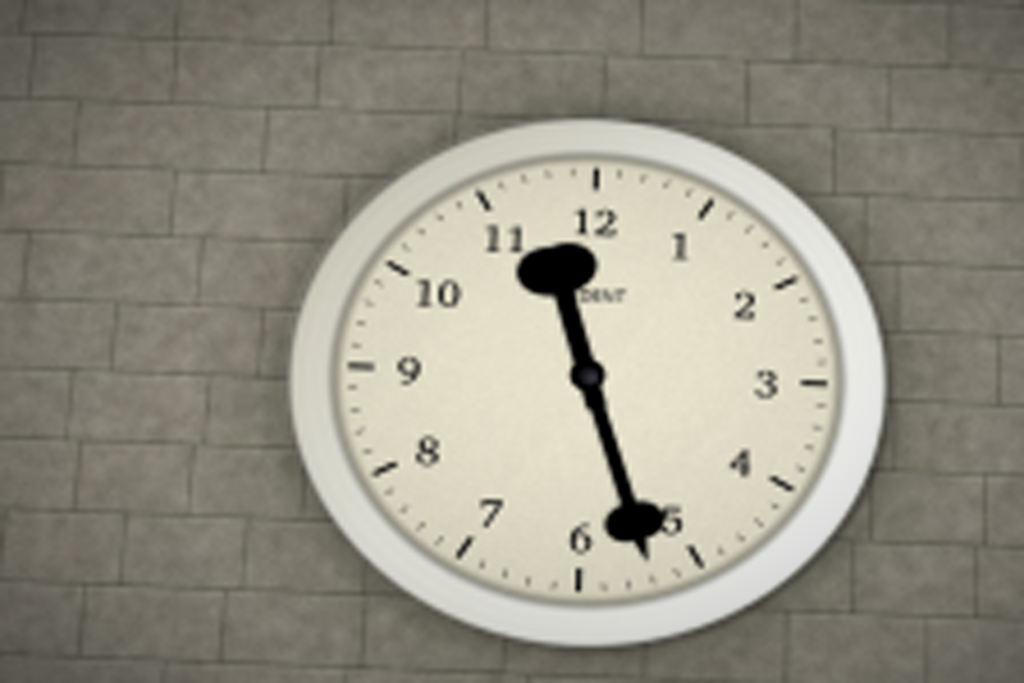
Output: 11.27
